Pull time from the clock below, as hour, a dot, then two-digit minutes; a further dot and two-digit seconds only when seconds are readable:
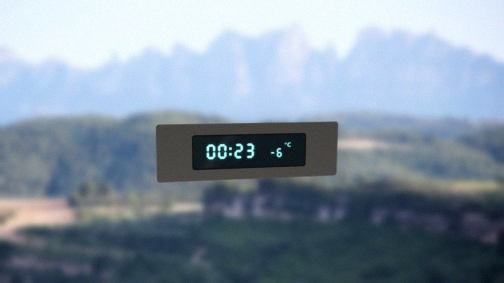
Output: 0.23
